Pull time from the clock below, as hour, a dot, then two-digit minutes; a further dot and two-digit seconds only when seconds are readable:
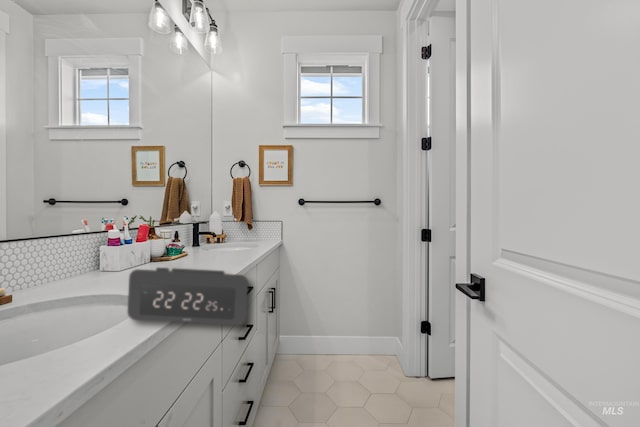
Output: 22.22
